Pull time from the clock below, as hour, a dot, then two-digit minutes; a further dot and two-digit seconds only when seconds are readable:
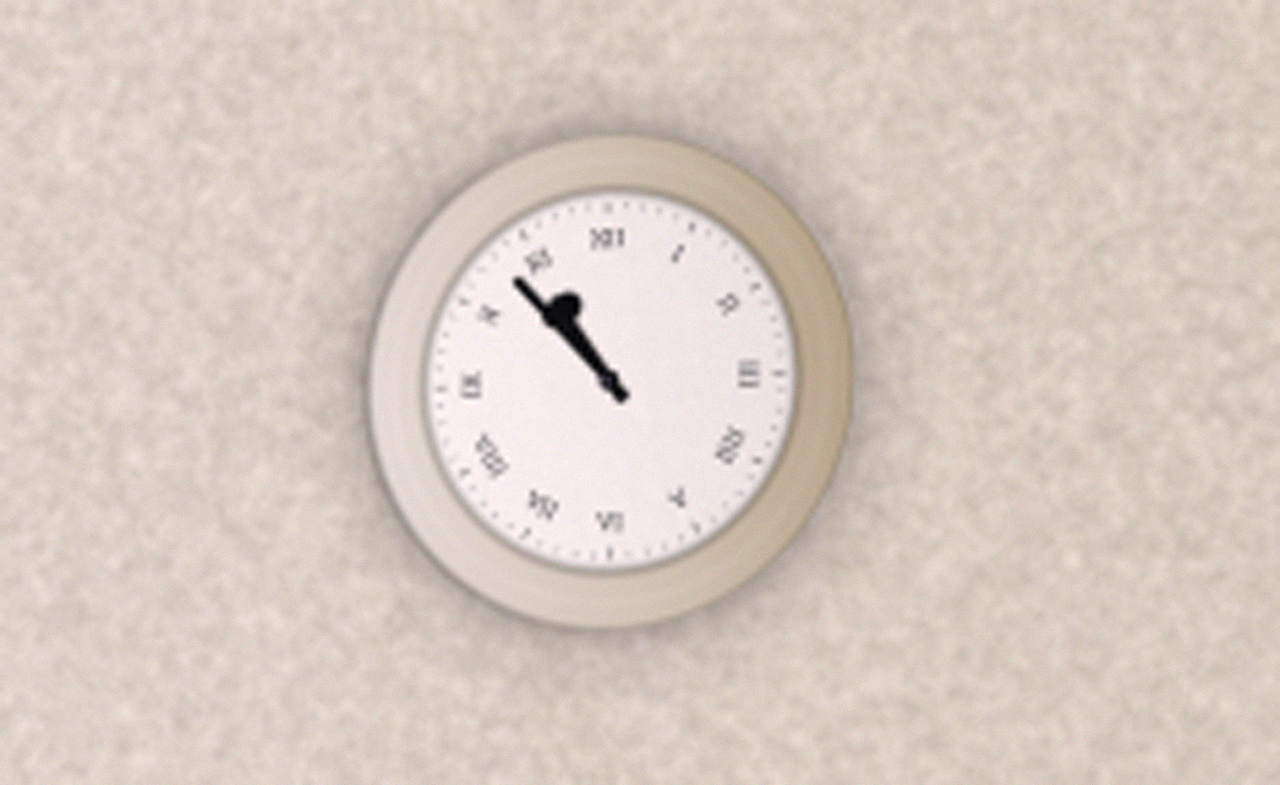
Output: 10.53
